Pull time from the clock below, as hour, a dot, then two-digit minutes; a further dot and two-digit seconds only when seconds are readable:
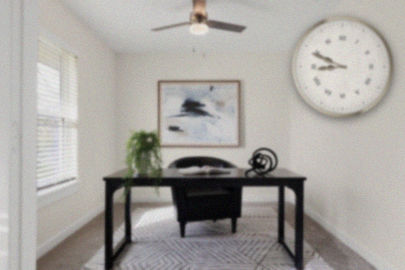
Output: 8.49
